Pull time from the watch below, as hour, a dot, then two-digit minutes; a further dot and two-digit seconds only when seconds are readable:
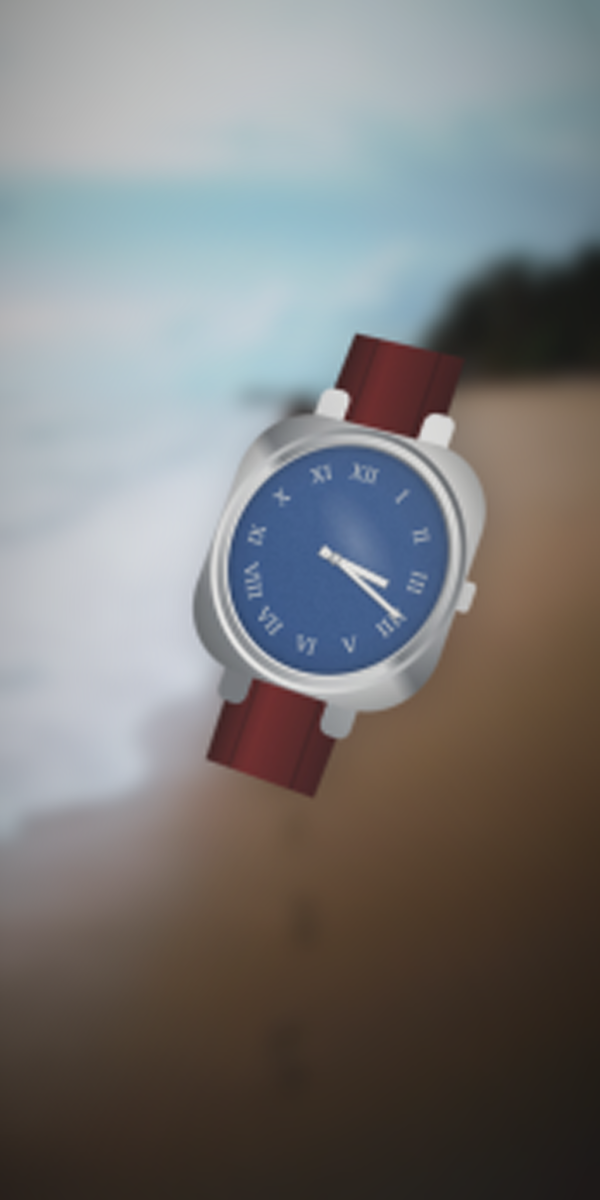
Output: 3.19
